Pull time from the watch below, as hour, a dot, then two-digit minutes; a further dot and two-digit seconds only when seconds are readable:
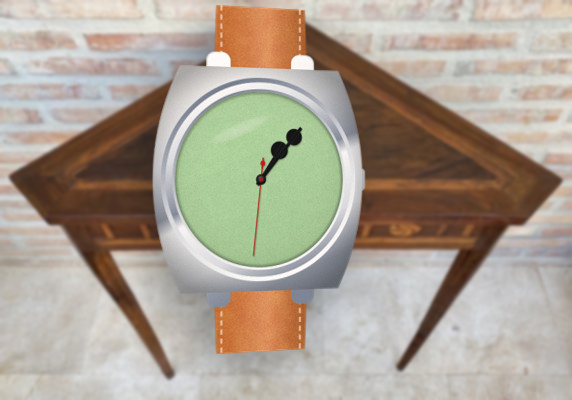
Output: 1.06.31
